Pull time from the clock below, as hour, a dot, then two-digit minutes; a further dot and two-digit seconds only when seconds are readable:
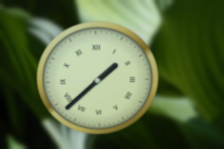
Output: 1.38
